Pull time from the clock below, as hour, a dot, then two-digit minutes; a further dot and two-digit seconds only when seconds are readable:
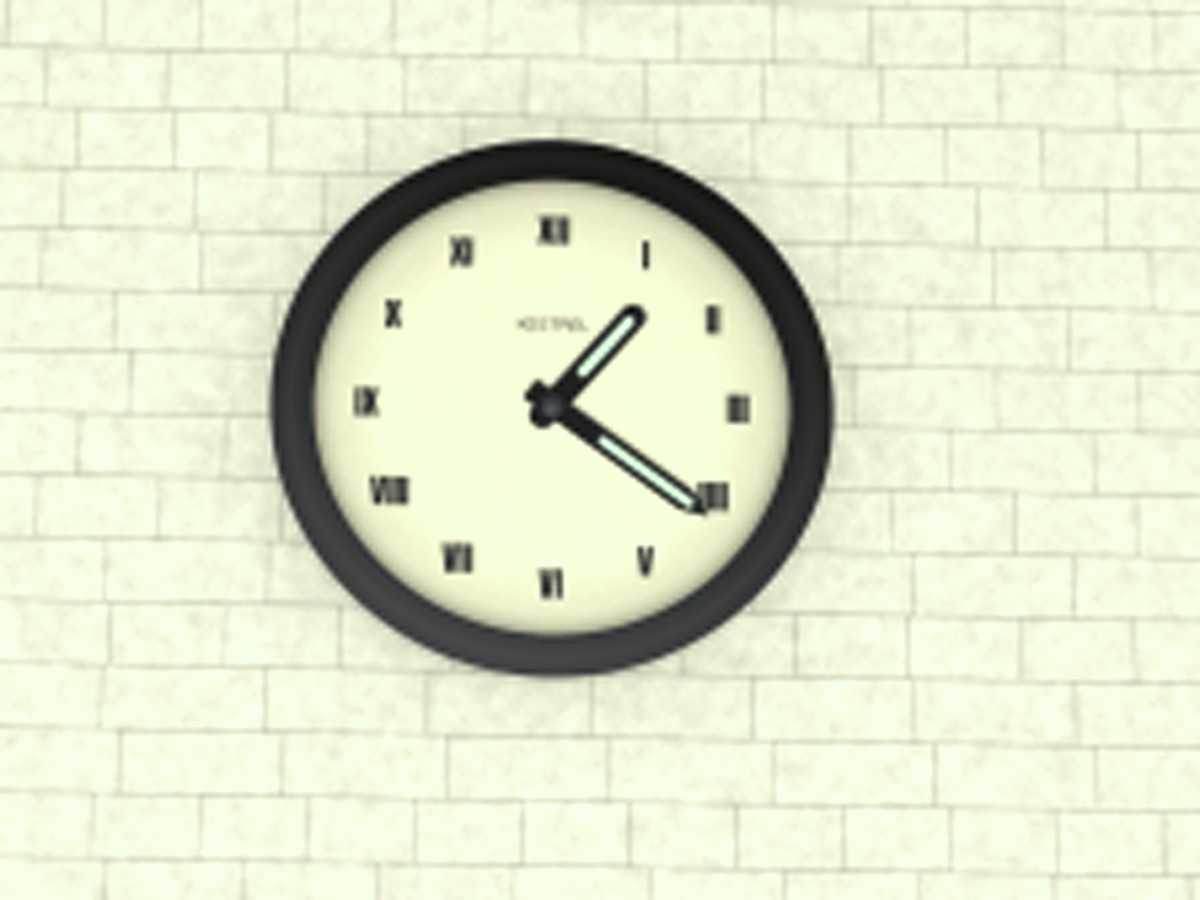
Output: 1.21
